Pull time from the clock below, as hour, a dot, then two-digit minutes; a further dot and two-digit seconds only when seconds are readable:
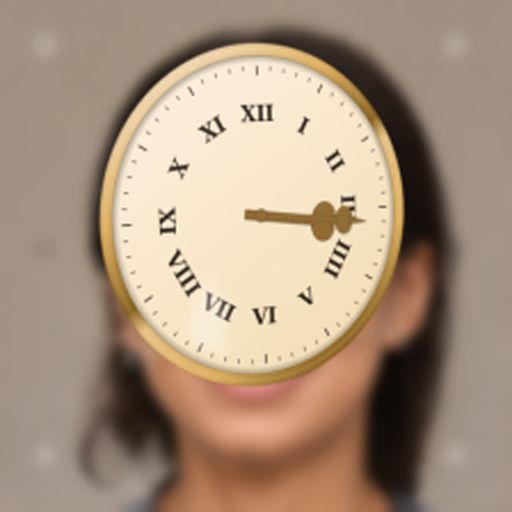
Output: 3.16
